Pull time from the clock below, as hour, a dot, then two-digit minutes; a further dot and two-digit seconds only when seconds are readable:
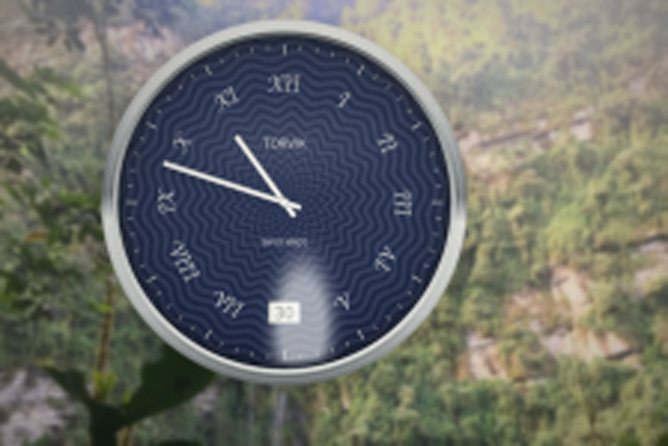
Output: 10.48
